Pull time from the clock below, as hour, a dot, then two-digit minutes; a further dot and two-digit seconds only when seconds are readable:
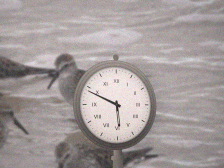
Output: 5.49
